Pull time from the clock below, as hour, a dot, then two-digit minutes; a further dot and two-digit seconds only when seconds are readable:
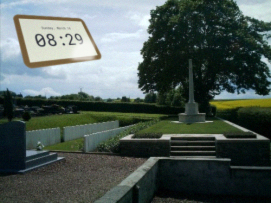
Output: 8.29
